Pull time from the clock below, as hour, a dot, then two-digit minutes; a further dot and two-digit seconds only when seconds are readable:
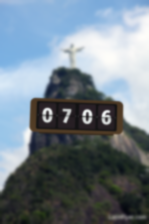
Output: 7.06
